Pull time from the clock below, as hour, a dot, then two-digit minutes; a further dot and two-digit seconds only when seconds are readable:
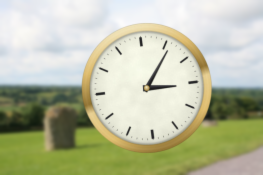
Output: 3.06
